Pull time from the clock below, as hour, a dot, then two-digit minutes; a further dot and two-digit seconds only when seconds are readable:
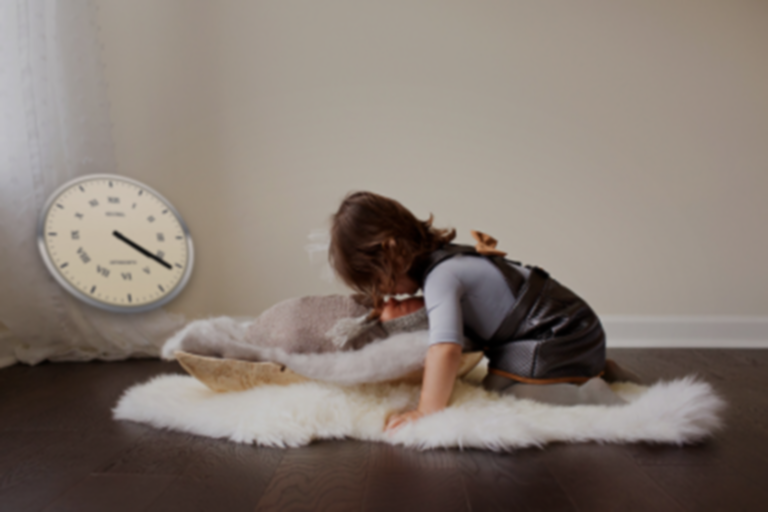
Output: 4.21
